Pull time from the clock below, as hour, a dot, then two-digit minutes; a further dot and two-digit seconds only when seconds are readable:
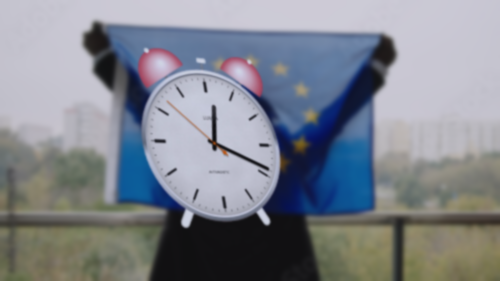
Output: 12.18.52
